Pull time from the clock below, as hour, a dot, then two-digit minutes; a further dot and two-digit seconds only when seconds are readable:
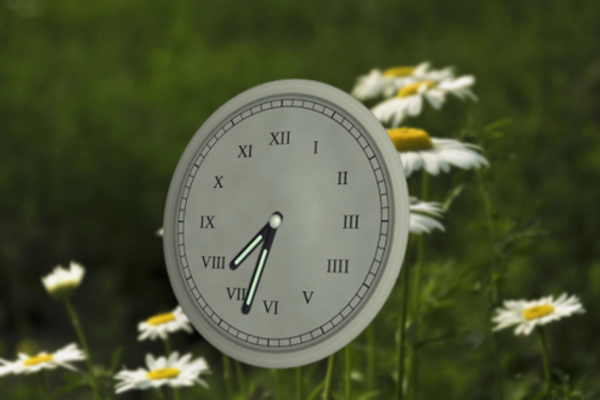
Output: 7.33
